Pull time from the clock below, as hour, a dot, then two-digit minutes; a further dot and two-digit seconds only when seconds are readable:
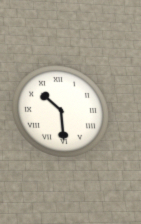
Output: 10.30
